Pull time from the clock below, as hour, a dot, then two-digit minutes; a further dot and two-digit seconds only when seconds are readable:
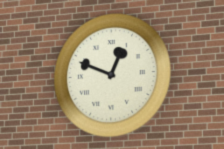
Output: 12.49
